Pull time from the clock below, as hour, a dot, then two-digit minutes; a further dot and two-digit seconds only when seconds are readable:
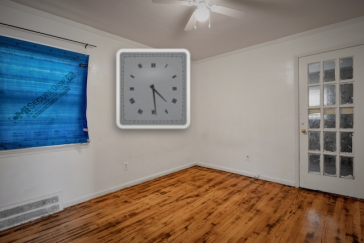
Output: 4.29
